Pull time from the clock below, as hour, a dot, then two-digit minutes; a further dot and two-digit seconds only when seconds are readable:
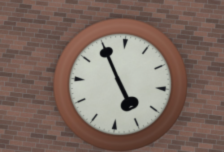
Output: 4.55
